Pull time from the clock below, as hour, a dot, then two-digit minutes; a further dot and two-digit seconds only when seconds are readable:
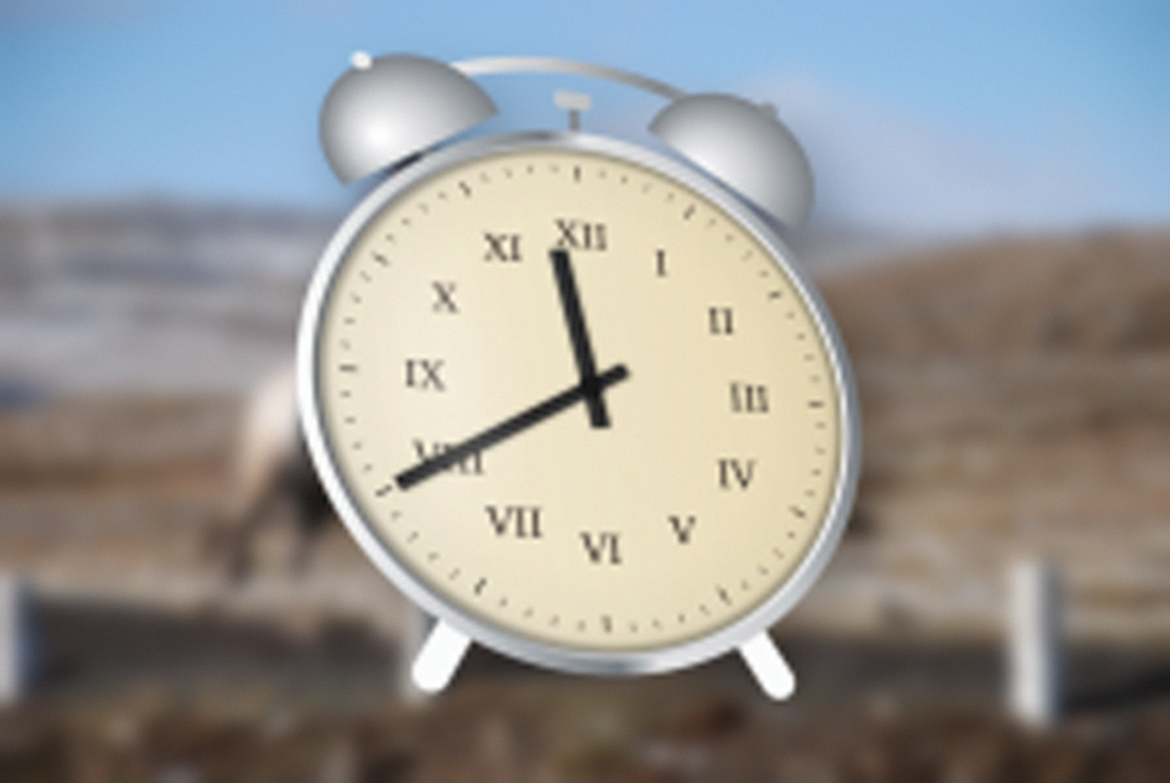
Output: 11.40
